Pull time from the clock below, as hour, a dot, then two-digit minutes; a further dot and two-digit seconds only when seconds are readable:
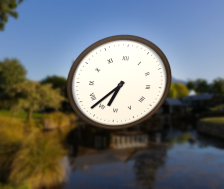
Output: 6.37
